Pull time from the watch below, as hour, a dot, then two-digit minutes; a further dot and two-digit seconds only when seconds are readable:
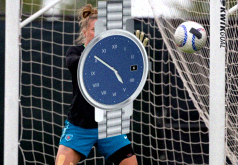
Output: 4.51
